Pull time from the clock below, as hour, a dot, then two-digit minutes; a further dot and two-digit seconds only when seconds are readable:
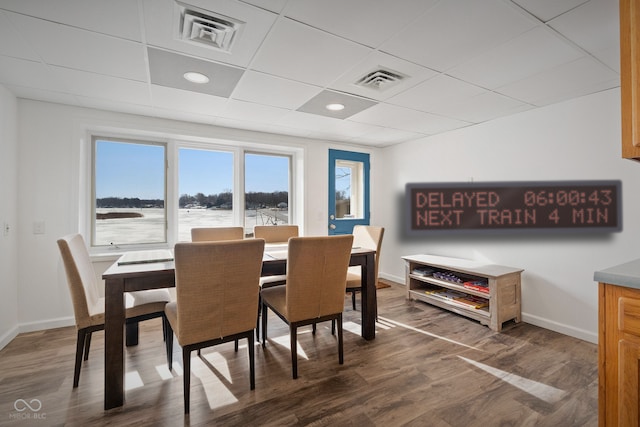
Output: 6.00.43
